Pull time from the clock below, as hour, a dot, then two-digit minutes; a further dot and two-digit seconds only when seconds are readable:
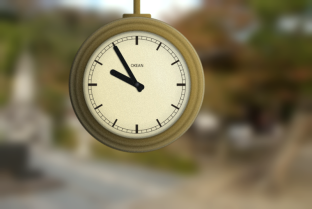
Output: 9.55
